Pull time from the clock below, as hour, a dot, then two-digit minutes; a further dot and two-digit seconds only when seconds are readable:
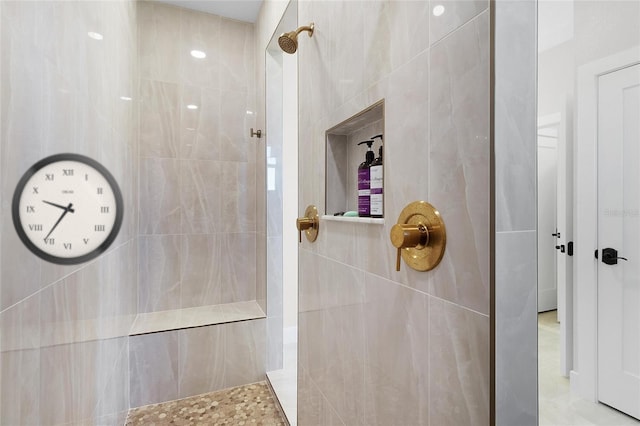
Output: 9.36
